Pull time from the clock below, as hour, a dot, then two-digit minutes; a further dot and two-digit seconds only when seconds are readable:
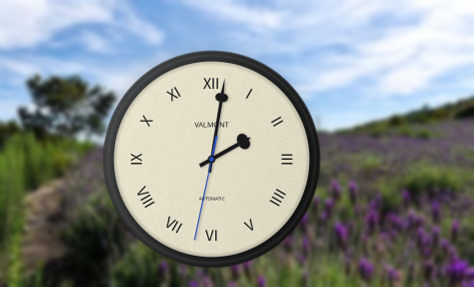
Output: 2.01.32
